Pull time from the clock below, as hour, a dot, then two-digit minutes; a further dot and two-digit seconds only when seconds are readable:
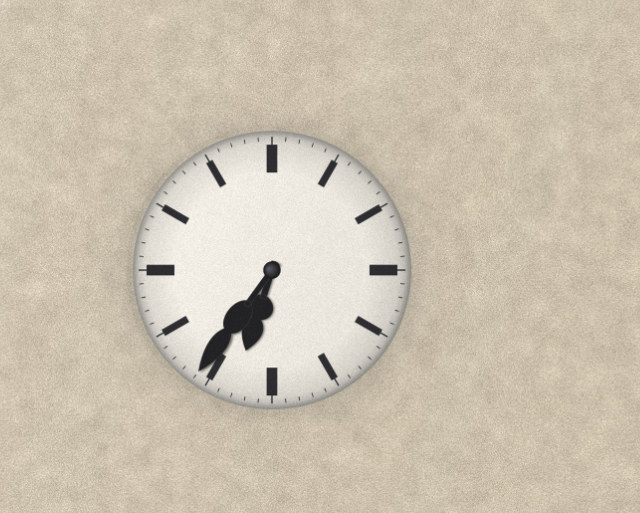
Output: 6.36
